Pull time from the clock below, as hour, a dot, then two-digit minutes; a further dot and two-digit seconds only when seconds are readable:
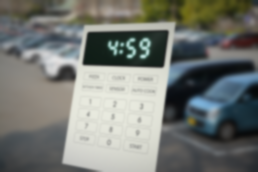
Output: 4.59
